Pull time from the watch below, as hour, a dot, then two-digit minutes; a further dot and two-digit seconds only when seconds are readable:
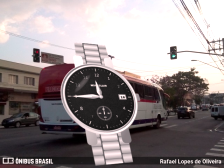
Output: 11.45
